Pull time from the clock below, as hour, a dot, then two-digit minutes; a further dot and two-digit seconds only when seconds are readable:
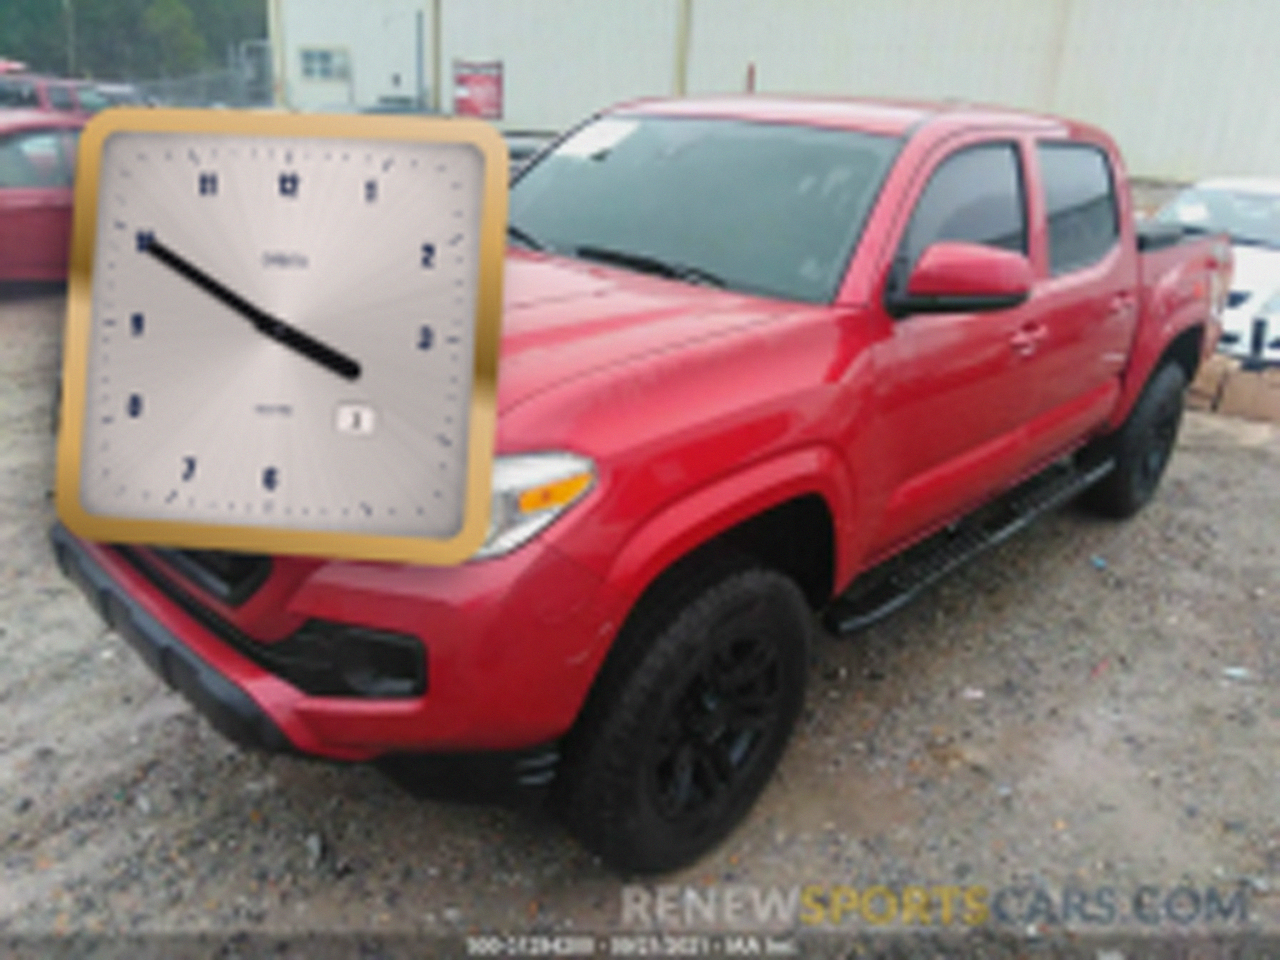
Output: 3.50
